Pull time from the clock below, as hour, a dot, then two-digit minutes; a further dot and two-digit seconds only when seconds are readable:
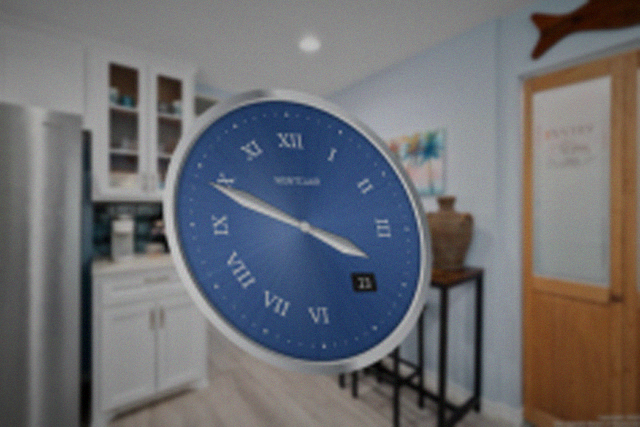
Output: 3.49
